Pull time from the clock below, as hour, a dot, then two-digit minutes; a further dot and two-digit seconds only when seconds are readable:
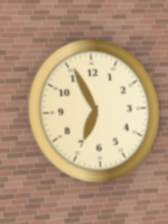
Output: 6.56
